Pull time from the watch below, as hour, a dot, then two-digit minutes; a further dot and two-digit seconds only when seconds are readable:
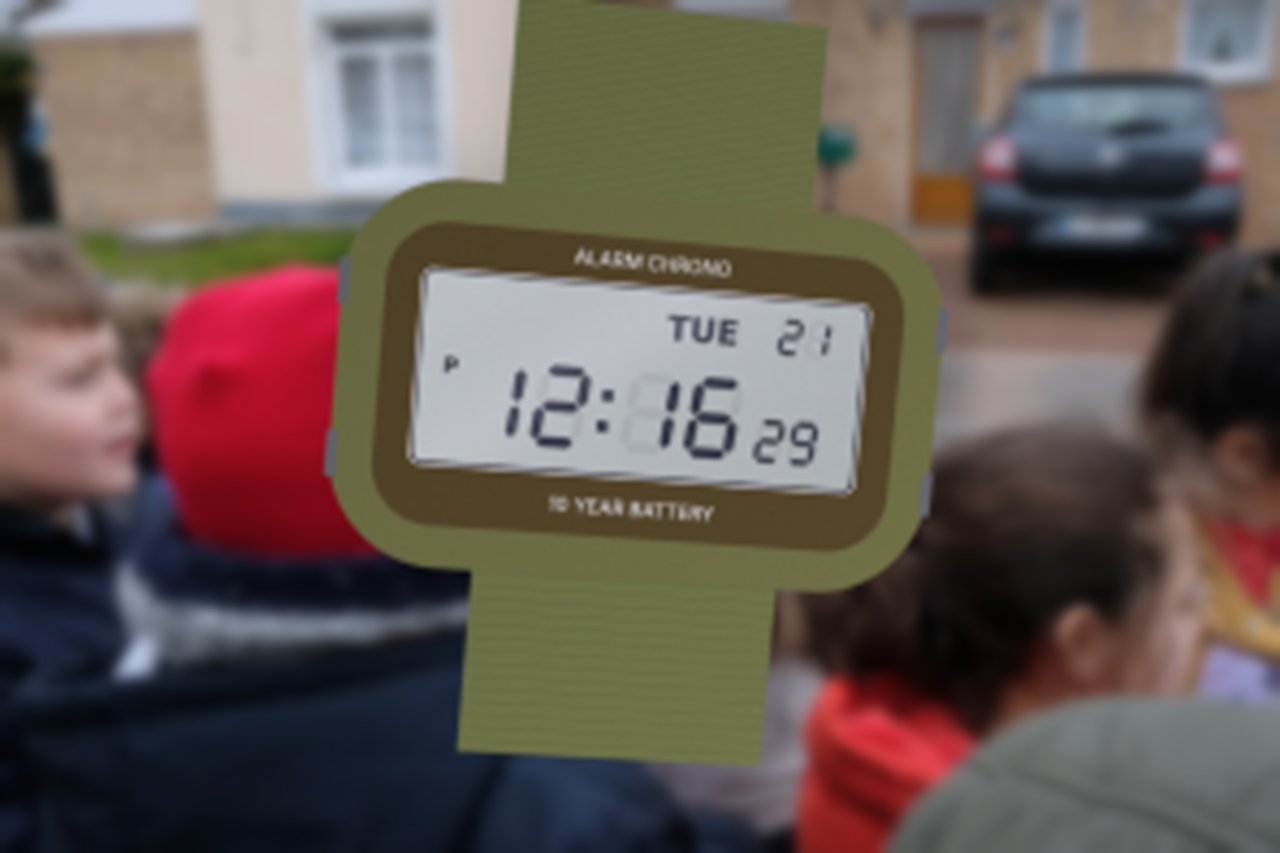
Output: 12.16.29
